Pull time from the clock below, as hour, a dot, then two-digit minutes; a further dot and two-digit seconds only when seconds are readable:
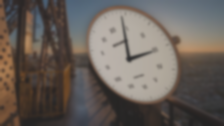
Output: 3.04
